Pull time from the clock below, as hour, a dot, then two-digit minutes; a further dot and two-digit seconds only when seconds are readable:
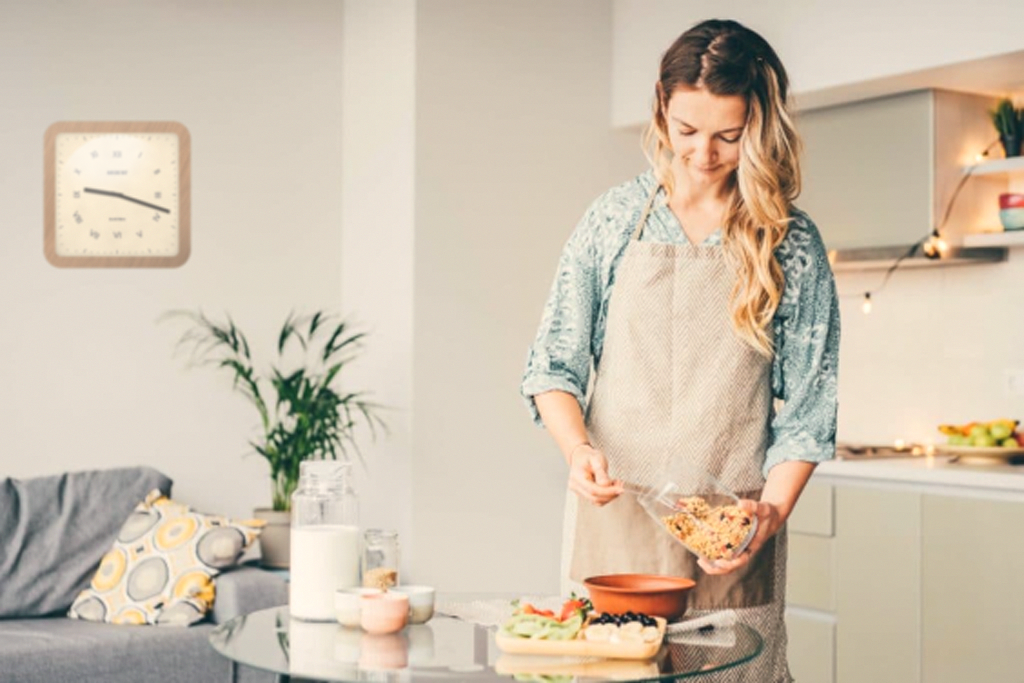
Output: 9.18
